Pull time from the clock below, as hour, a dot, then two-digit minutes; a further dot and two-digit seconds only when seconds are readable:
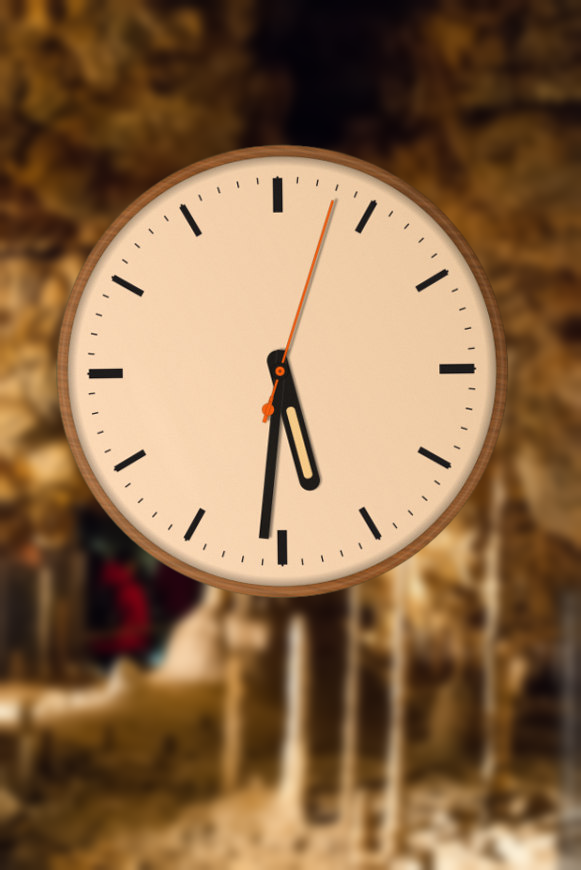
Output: 5.31.03
